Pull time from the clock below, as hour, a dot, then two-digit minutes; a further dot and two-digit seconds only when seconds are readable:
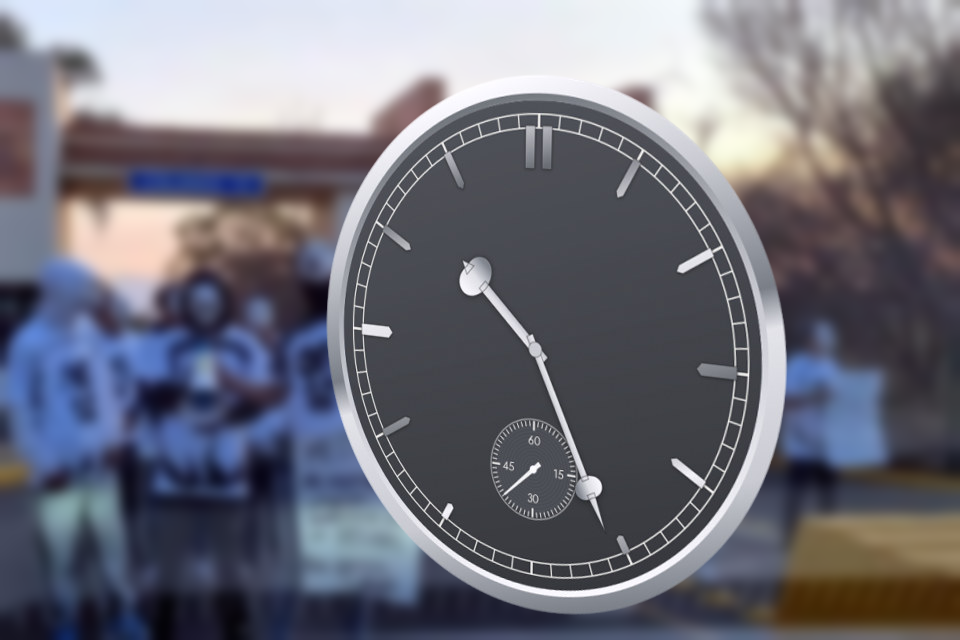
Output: 10.25.38
